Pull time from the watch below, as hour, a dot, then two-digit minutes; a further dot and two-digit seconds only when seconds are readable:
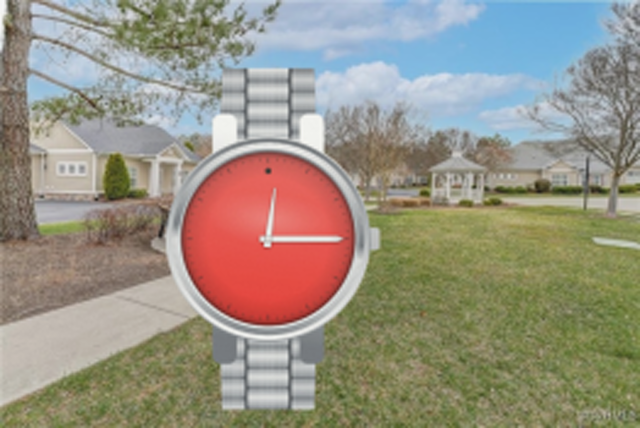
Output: 12.15
